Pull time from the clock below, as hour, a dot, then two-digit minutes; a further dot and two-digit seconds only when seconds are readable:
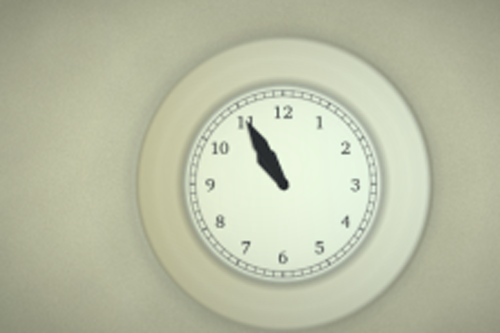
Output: 10.55
